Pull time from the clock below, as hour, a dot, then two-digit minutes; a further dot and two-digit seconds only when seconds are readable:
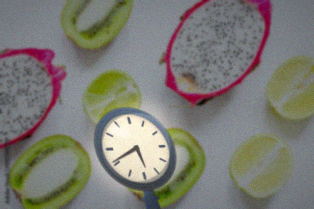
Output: 5.41
